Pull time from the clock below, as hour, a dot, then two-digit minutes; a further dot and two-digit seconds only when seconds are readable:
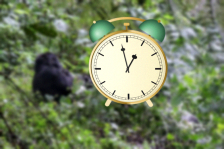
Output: 12.58
